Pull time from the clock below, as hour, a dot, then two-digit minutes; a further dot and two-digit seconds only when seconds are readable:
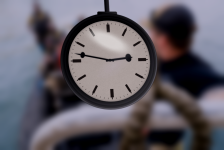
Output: 2.47
